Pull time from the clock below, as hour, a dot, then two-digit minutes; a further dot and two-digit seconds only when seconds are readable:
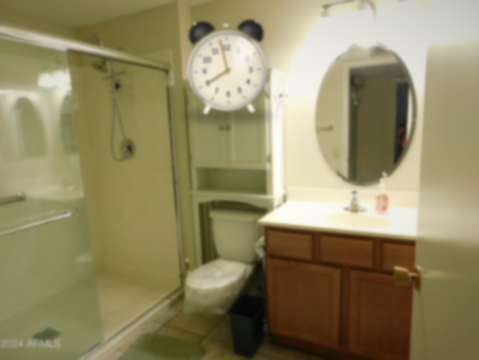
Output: 7.58
